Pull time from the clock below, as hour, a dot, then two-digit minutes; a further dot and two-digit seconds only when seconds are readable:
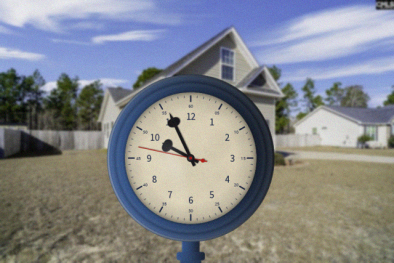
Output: 9.55.47
